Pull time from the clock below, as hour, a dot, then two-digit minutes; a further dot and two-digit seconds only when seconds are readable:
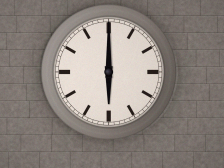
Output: 6.00
